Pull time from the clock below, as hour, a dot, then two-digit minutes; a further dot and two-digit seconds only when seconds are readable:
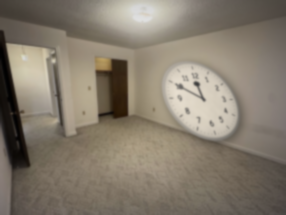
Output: 11.50
